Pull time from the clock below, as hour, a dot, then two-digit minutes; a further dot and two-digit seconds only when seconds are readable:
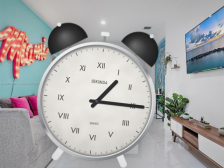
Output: 1.15
